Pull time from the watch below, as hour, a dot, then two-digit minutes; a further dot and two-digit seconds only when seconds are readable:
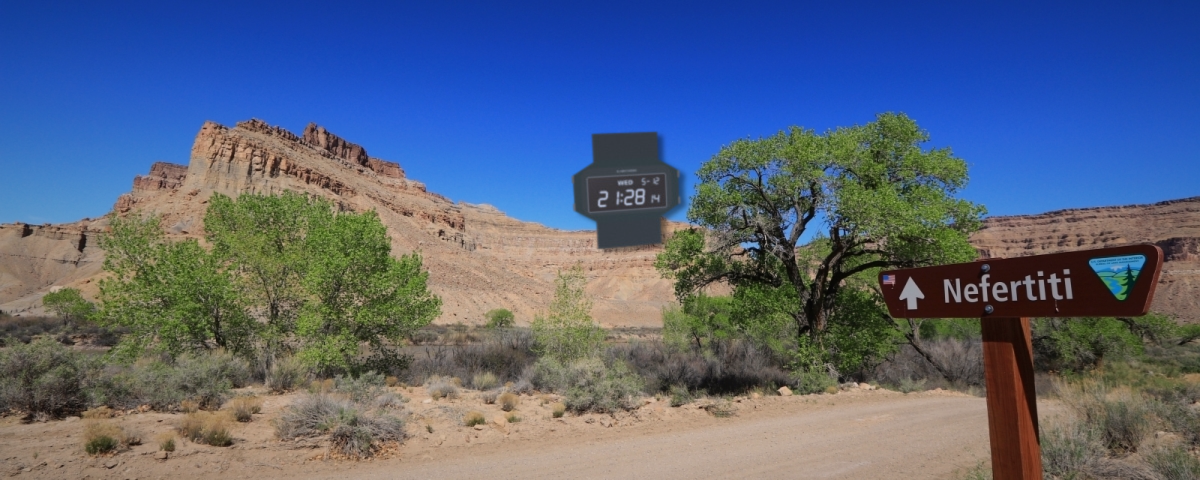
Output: 21.28
